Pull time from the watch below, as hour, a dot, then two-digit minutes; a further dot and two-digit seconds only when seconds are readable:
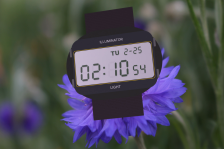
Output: 2.10.54
